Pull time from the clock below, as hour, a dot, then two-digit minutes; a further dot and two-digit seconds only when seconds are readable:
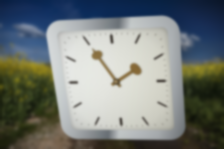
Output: 1.55
